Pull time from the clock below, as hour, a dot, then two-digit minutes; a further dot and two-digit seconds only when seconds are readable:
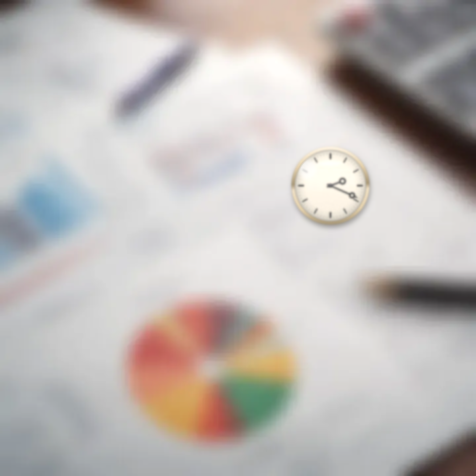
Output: 2.19
